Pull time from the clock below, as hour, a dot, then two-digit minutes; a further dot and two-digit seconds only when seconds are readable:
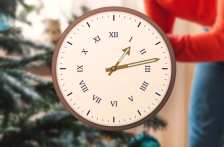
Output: 1.13
